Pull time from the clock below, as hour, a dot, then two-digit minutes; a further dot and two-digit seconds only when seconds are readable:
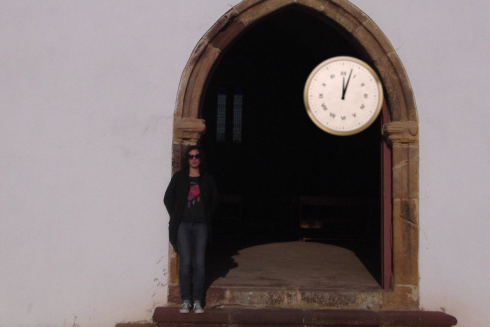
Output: 12.03
